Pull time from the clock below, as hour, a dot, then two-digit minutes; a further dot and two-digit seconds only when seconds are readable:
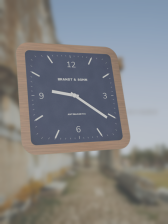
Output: 9.21
